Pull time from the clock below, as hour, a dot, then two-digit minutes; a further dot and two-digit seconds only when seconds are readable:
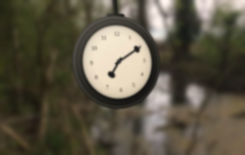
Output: 7.10
